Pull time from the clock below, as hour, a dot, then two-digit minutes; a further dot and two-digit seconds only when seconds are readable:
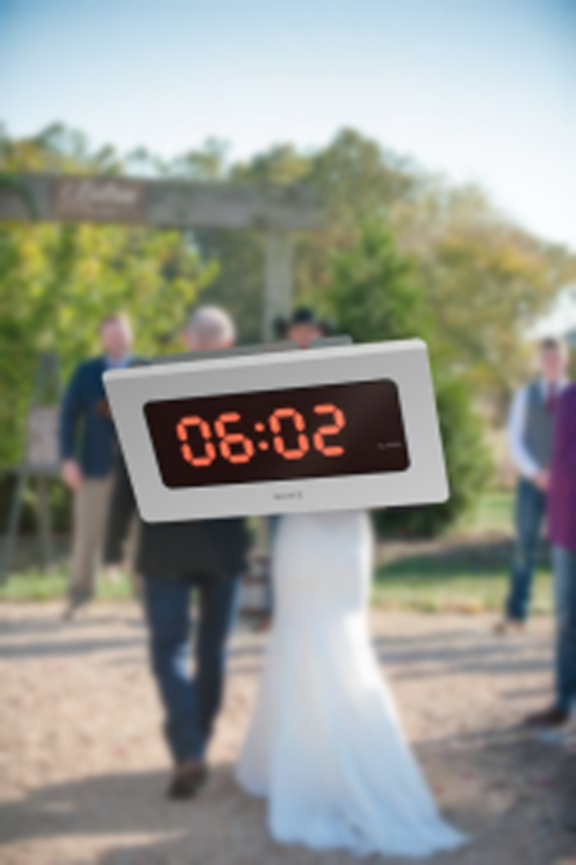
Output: 6.02
